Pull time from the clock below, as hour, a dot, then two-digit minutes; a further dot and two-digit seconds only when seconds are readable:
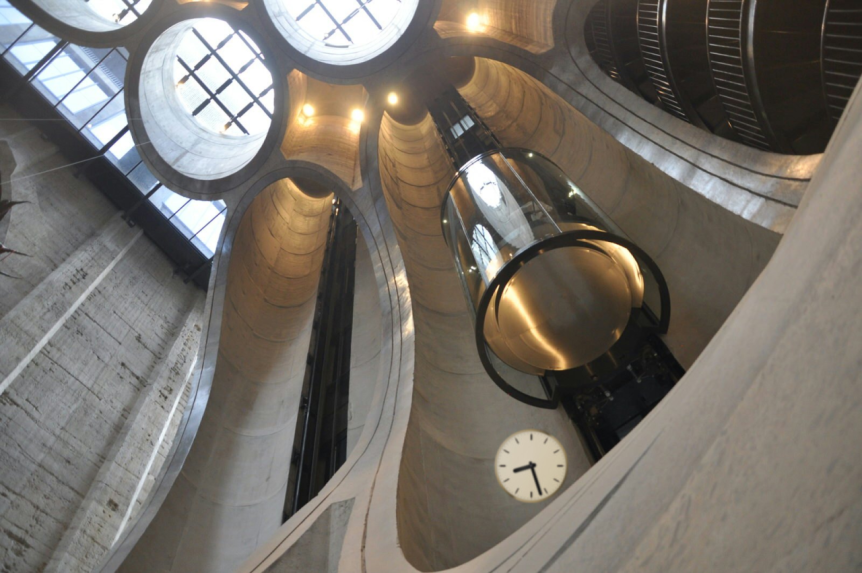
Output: 8.27
